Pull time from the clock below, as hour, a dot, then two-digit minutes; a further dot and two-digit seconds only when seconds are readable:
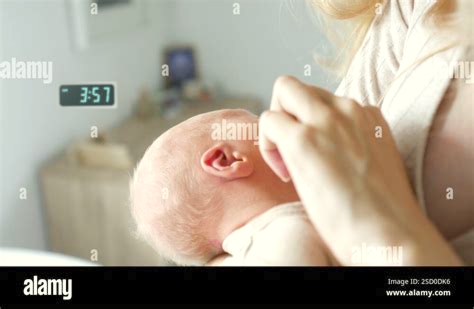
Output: 3.57
